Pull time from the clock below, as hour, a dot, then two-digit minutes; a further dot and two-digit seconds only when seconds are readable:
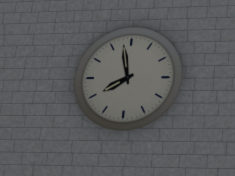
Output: 7.58
